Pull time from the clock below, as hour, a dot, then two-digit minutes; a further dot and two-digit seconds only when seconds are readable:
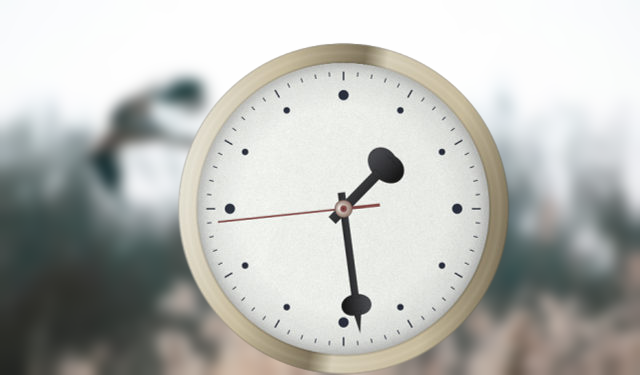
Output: 1.28.44
